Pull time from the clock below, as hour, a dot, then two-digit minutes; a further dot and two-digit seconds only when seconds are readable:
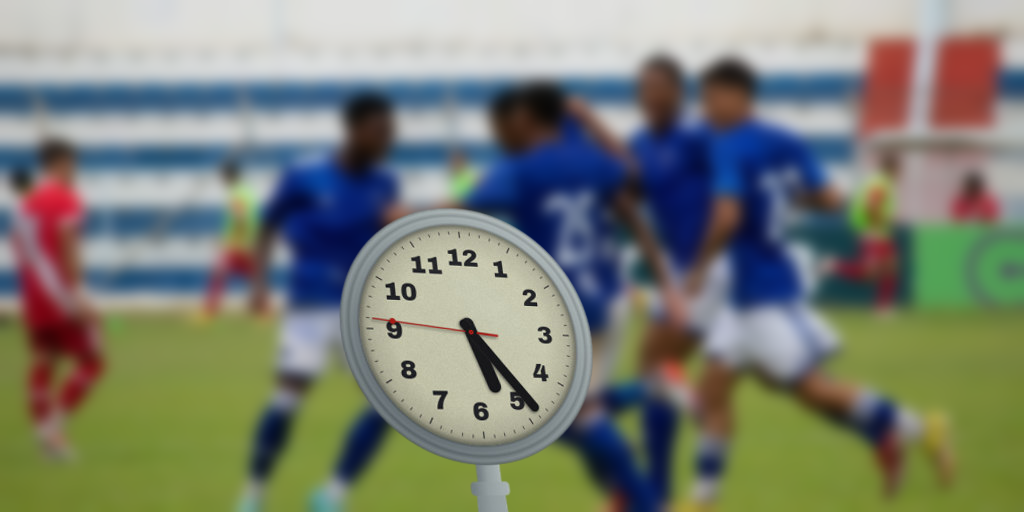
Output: 5.23.46
